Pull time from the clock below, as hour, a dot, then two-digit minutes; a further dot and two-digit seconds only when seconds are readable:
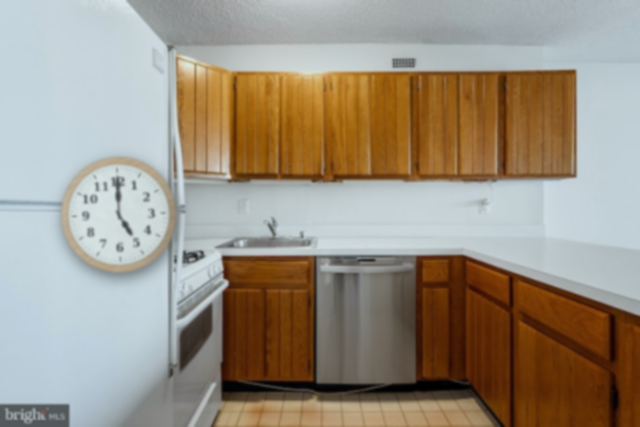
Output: 5.00
